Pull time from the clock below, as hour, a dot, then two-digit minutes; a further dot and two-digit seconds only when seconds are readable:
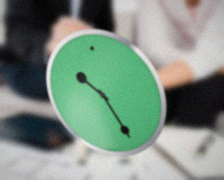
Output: 10.26
